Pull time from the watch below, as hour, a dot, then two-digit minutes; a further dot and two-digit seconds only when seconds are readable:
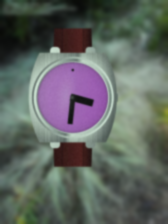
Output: 3.31
